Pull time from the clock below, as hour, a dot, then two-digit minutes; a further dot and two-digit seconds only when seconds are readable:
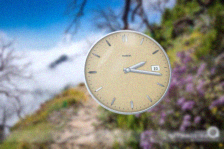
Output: 2.17
